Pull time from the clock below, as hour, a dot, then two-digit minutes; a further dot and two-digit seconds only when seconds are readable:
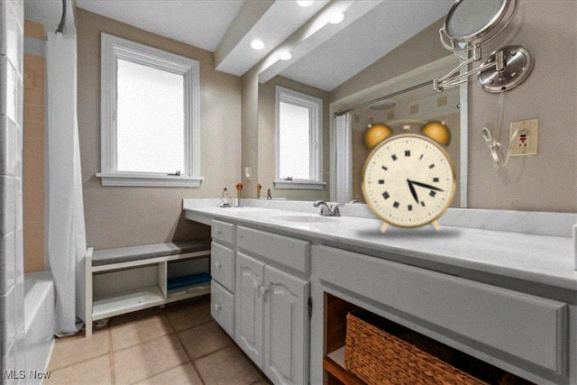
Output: 5.18
